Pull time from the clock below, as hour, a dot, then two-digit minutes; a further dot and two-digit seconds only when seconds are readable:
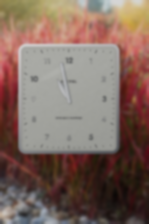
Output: 10.58
